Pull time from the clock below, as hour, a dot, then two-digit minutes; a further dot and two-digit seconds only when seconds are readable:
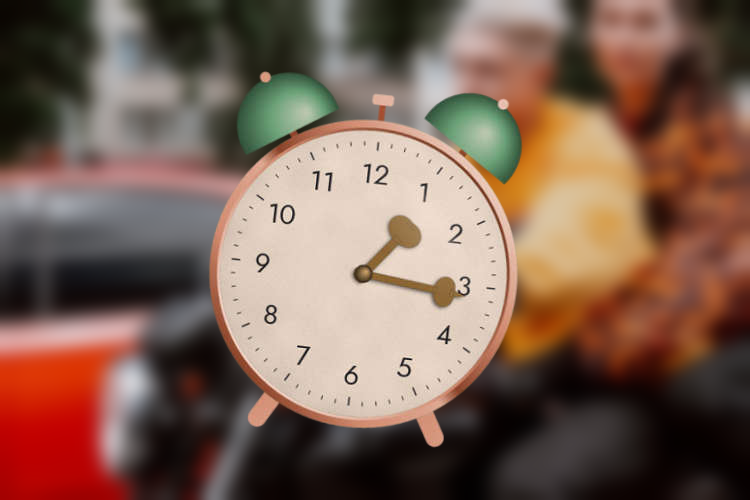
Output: 1.16
